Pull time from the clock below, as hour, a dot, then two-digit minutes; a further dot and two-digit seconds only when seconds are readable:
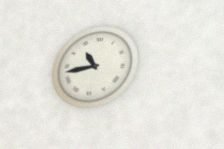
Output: 10.43
